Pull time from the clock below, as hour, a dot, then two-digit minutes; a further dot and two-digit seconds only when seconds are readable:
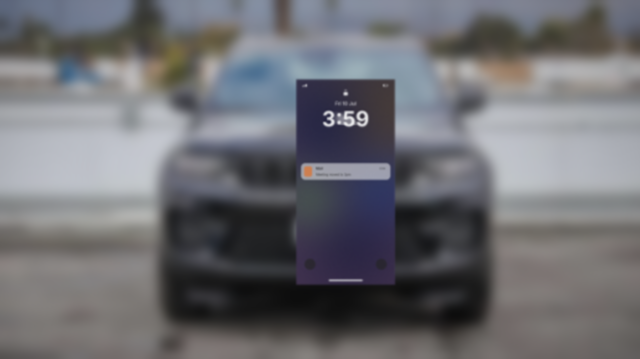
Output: 3.59
